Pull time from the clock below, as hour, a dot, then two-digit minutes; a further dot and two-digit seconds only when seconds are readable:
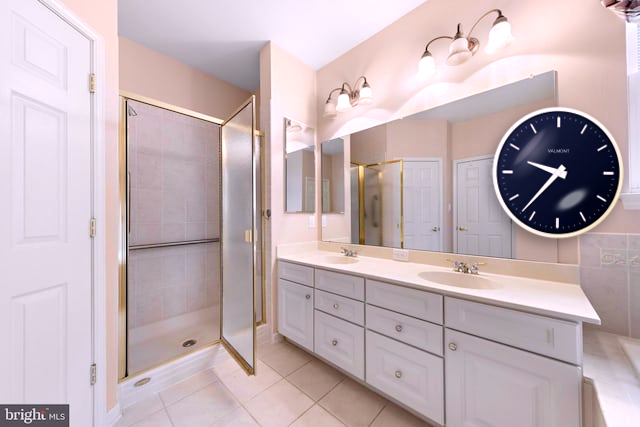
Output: 9.37
